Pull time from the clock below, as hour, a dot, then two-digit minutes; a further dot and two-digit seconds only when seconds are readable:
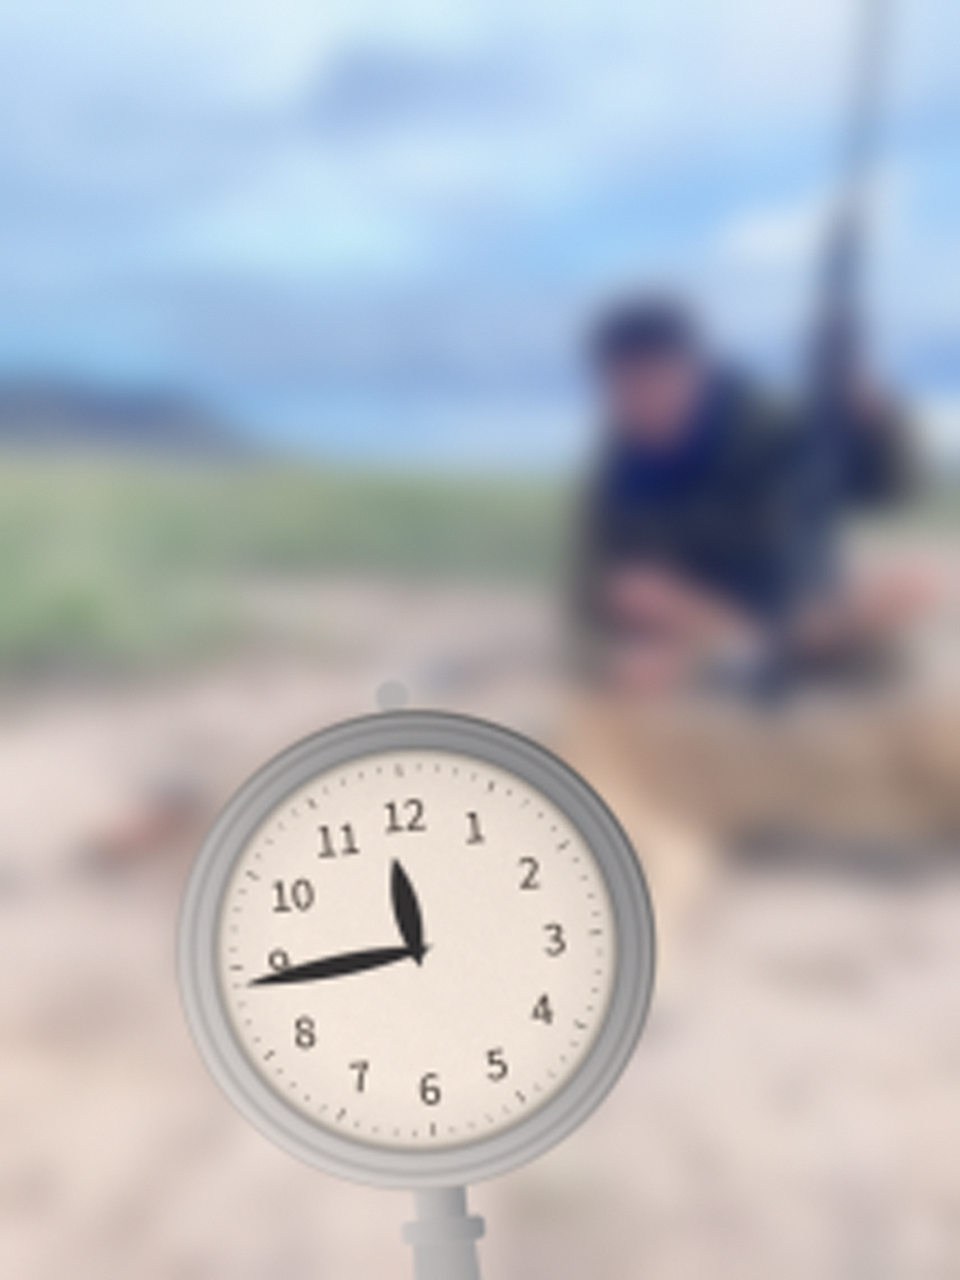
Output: 11.44
